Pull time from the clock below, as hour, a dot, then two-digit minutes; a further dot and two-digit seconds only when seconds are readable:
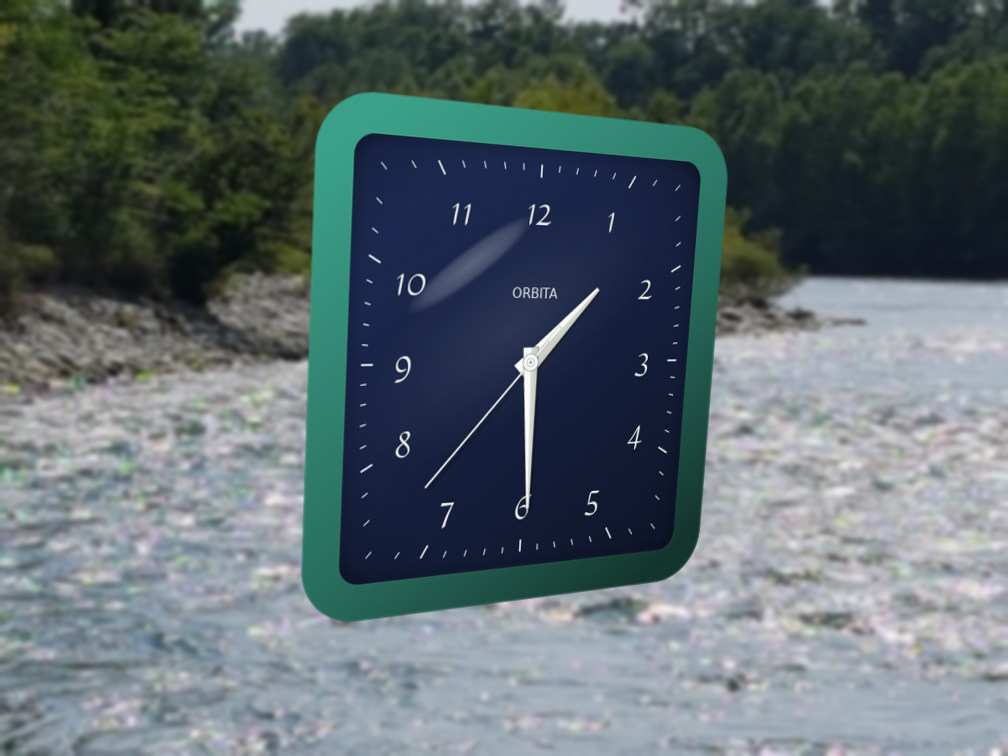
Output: 1.29.37
